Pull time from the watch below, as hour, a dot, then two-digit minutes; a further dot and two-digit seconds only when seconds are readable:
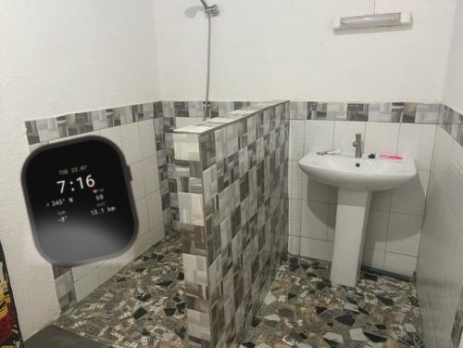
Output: 7.16
